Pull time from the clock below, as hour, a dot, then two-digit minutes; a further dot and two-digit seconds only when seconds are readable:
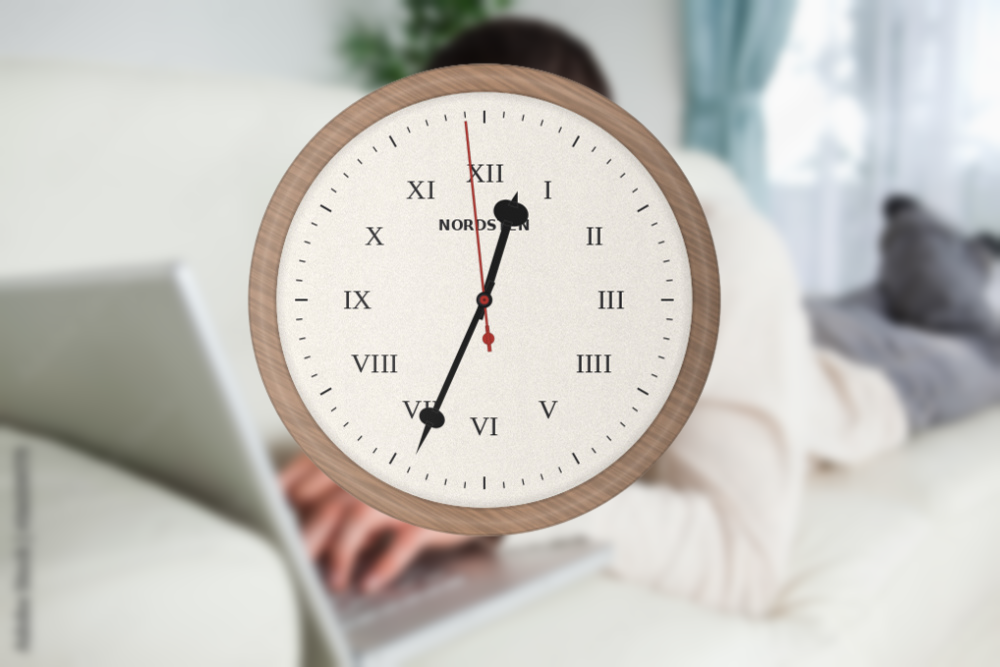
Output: 12.33.59
